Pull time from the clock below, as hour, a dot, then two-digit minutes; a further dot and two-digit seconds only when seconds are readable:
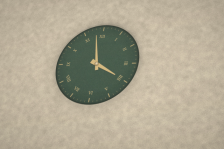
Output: 3.58
